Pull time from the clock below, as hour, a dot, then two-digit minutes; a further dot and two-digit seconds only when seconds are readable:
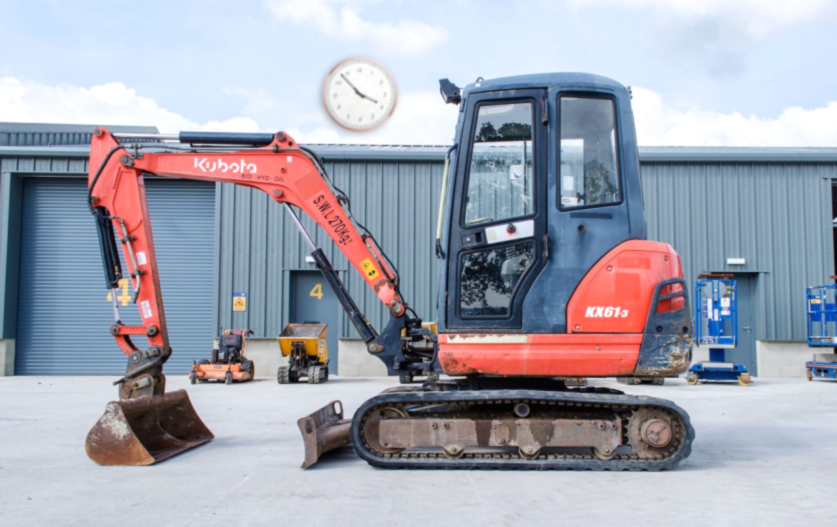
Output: 3.53
